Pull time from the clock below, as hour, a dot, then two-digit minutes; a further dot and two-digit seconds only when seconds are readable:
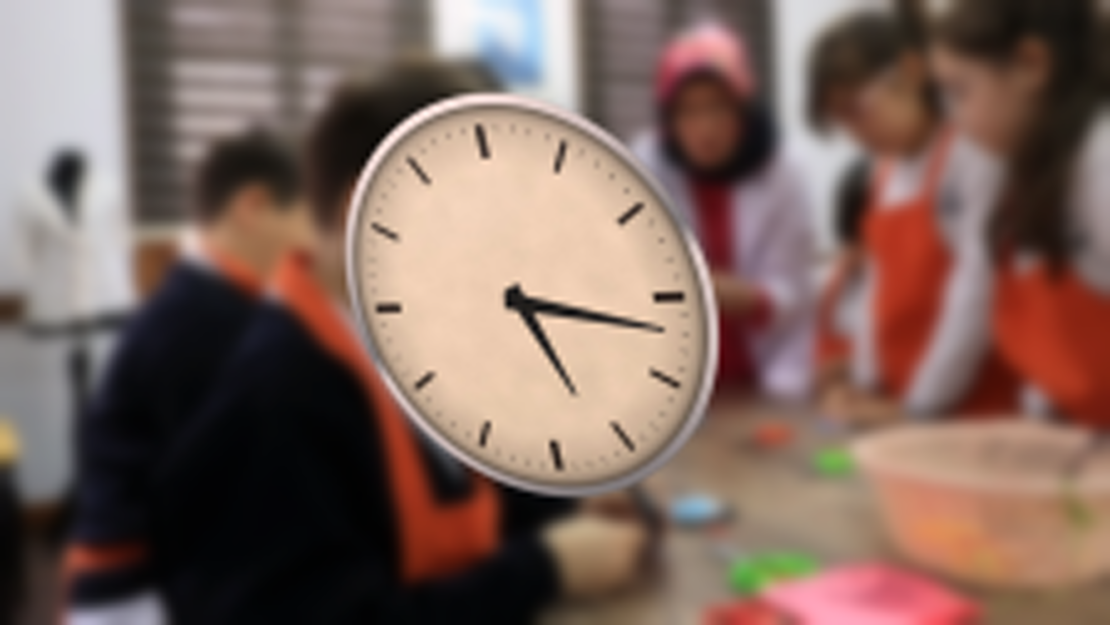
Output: 5.17
